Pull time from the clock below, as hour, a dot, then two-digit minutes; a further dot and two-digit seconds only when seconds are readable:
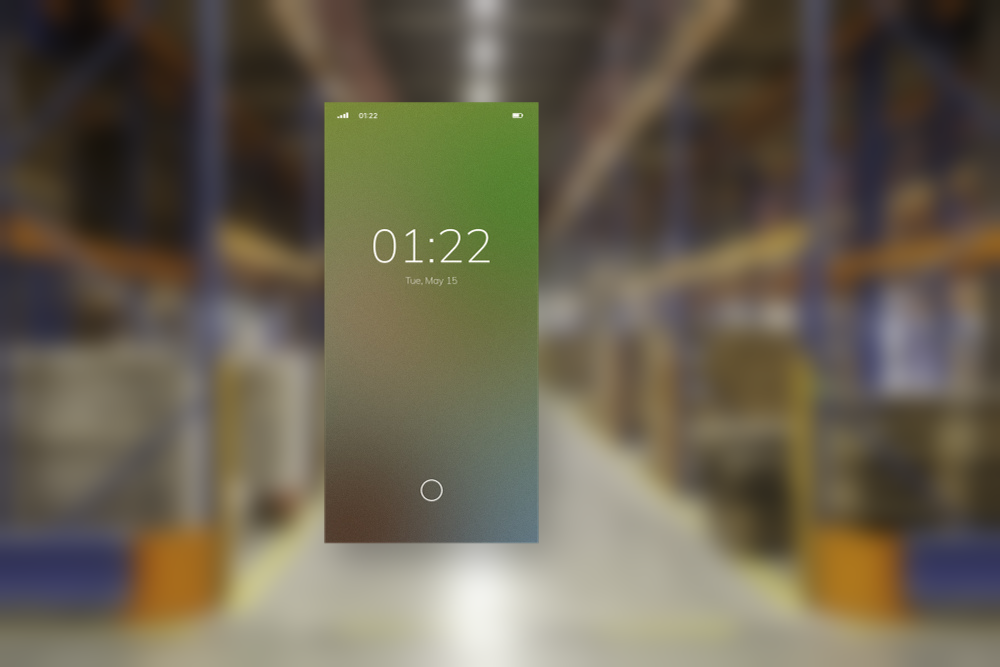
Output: 1.22
